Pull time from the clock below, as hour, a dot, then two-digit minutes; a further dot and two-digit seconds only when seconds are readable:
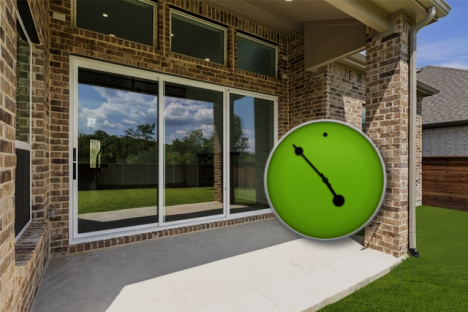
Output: 4.53
